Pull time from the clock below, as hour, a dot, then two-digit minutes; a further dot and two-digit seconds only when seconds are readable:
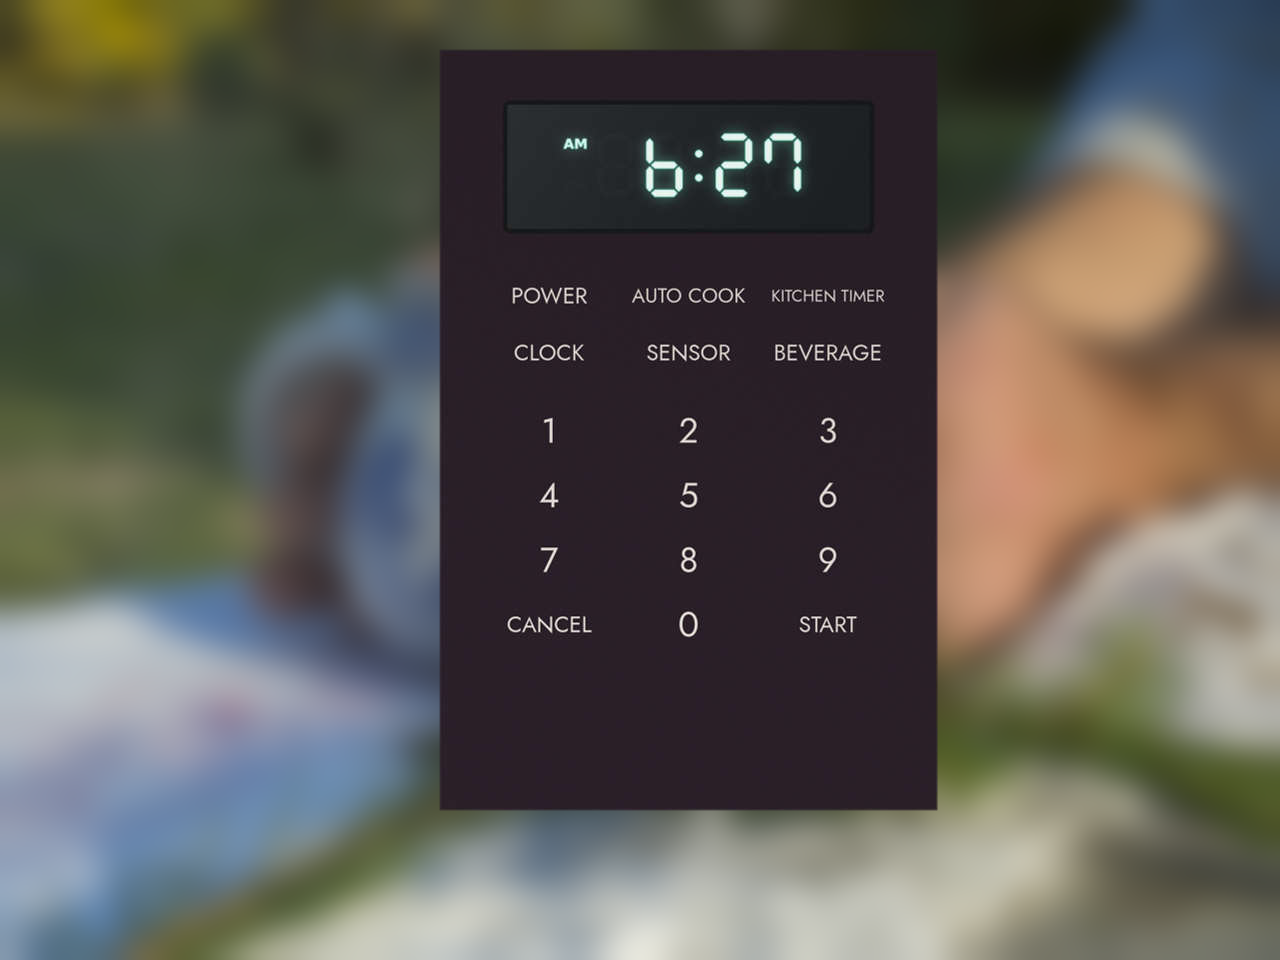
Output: 6.27
